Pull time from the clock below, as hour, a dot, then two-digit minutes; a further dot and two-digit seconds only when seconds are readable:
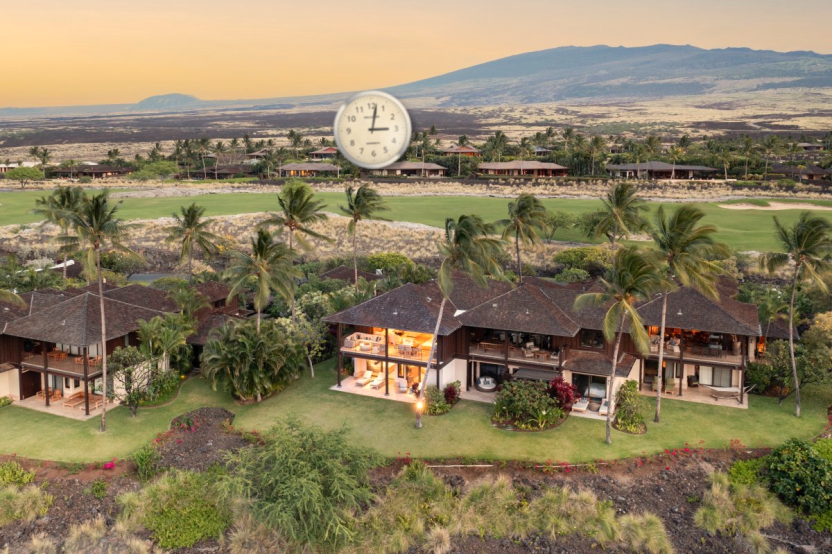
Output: 3.02
